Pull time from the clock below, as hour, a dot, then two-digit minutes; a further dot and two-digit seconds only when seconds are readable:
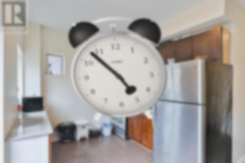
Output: 4.53
